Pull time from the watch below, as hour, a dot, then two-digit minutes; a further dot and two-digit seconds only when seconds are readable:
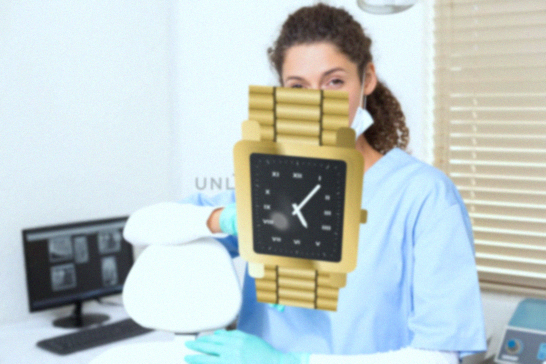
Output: 5.06
